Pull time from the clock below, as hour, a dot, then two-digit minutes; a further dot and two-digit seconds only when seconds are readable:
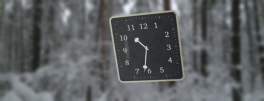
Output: 10.32
